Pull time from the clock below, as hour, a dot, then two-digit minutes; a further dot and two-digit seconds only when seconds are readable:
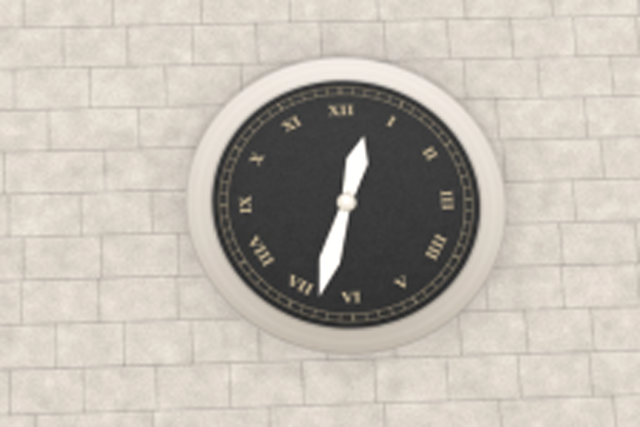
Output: 12.33
